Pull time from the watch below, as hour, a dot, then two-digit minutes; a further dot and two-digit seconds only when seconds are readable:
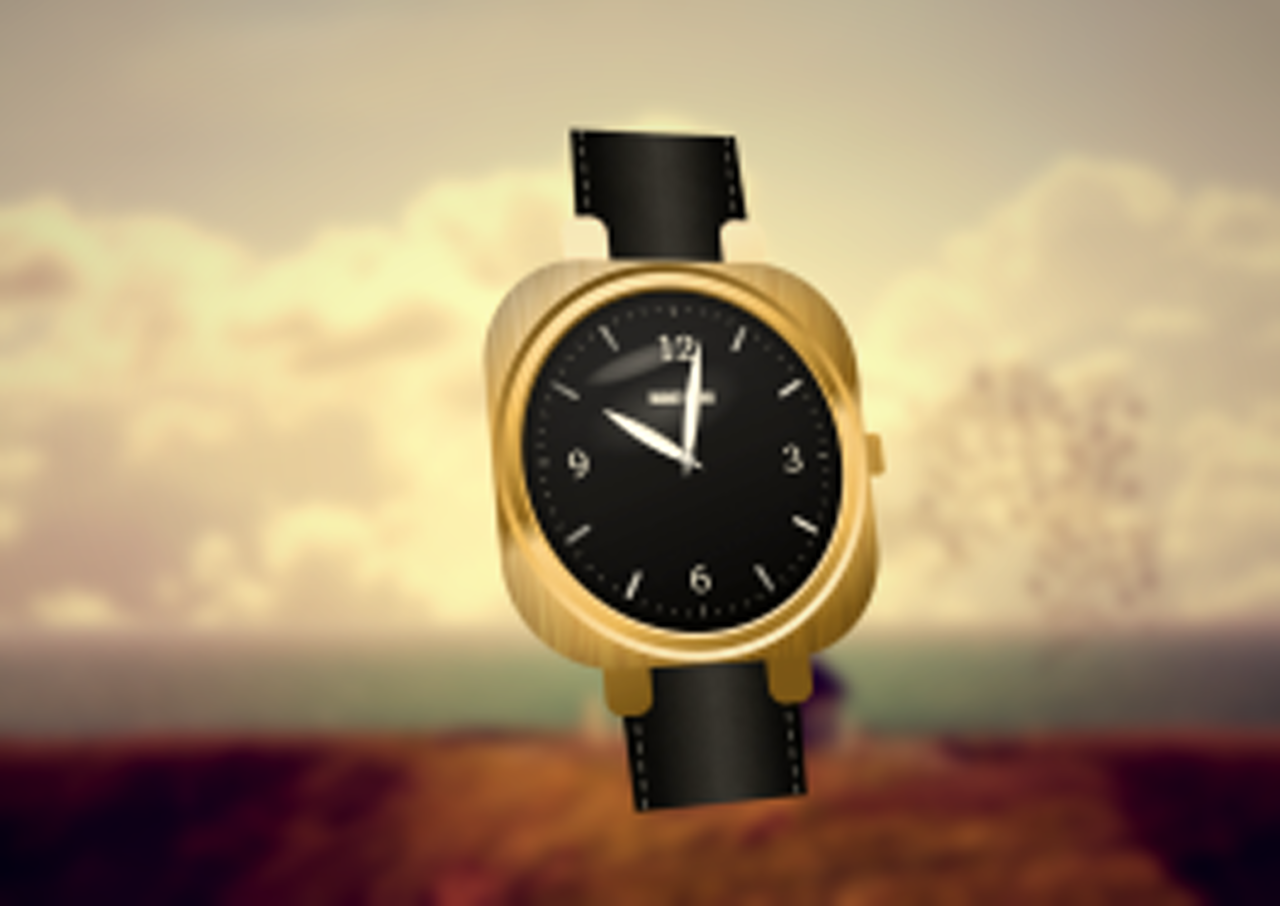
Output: 10.02
